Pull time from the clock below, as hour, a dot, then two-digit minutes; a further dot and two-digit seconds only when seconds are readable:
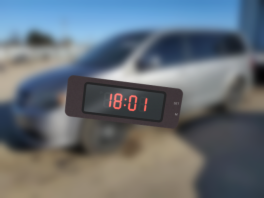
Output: 18.01
